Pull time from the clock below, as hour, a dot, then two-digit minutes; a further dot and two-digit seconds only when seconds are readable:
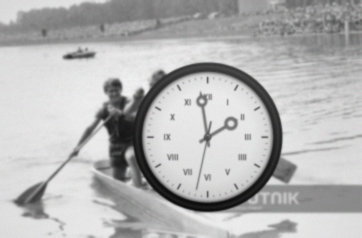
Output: 1.58.32
